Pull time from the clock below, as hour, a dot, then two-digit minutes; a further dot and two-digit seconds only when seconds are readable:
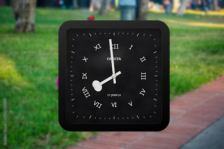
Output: 7.59
